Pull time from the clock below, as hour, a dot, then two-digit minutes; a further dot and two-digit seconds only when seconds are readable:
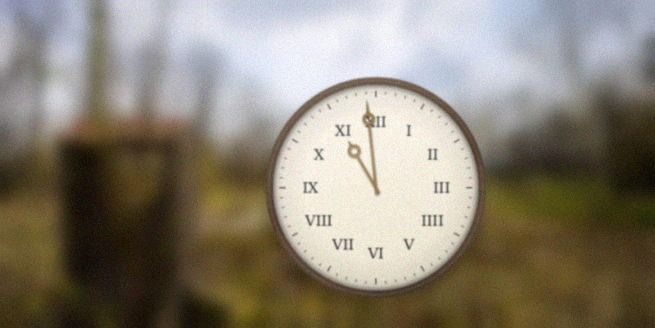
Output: 10.59
